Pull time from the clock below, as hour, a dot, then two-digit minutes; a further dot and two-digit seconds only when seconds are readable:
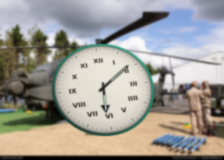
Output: 6.09
